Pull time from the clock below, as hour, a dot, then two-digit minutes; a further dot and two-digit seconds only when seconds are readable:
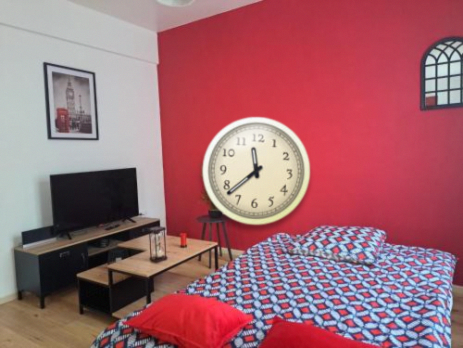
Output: 11.38
